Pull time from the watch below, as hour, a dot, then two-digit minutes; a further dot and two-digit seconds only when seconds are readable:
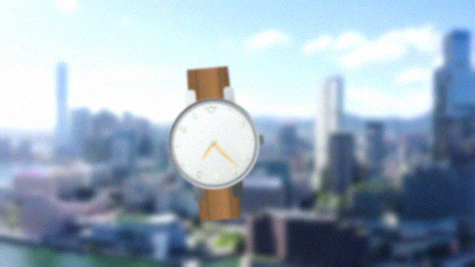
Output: 7.23
